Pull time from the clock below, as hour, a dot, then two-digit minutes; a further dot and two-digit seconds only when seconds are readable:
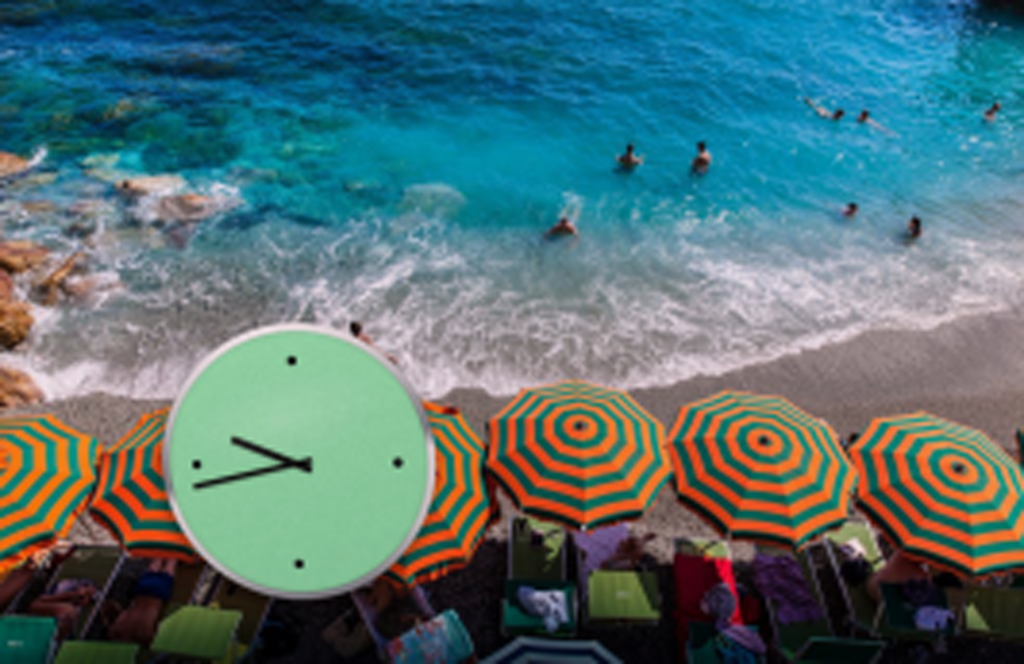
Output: 9.43
